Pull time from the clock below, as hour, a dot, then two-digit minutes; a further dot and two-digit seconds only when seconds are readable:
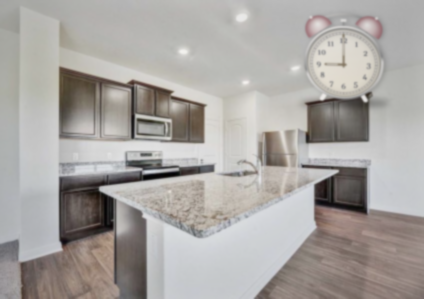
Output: 9.00
